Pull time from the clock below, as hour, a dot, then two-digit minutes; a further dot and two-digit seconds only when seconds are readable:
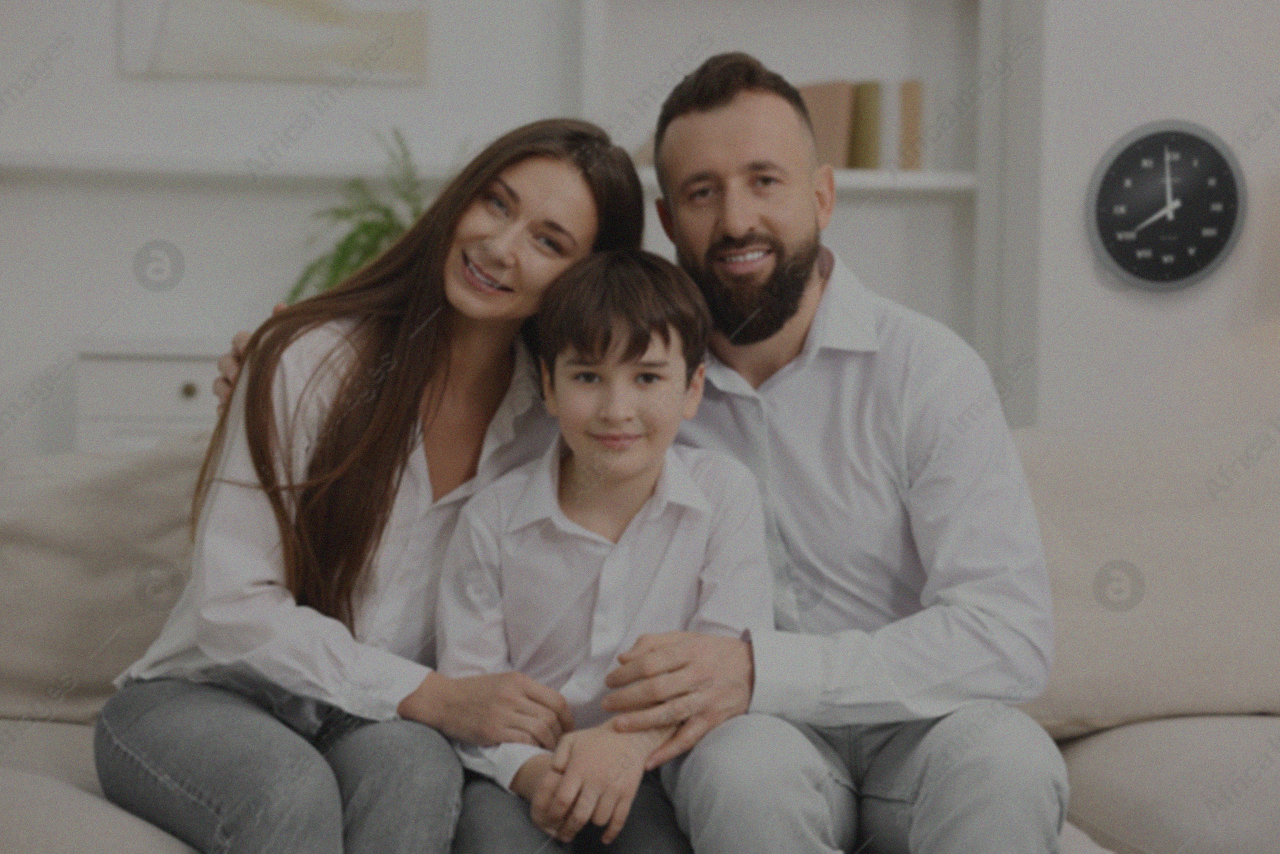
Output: 7.59
